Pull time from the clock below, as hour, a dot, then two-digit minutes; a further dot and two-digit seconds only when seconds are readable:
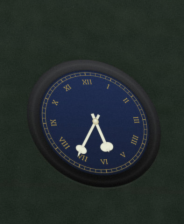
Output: 5.36
